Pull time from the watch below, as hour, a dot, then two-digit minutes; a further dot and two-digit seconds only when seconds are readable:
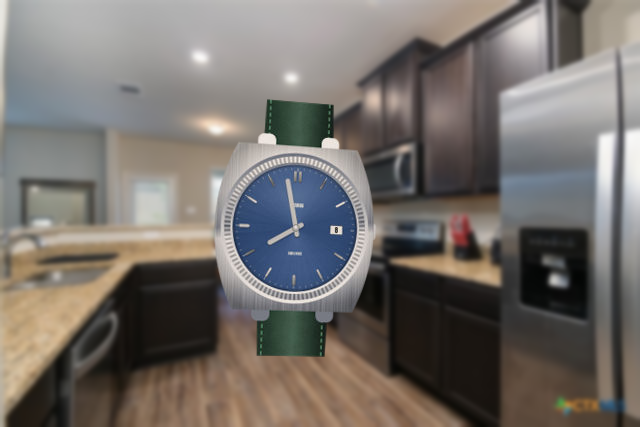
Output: 7.58
